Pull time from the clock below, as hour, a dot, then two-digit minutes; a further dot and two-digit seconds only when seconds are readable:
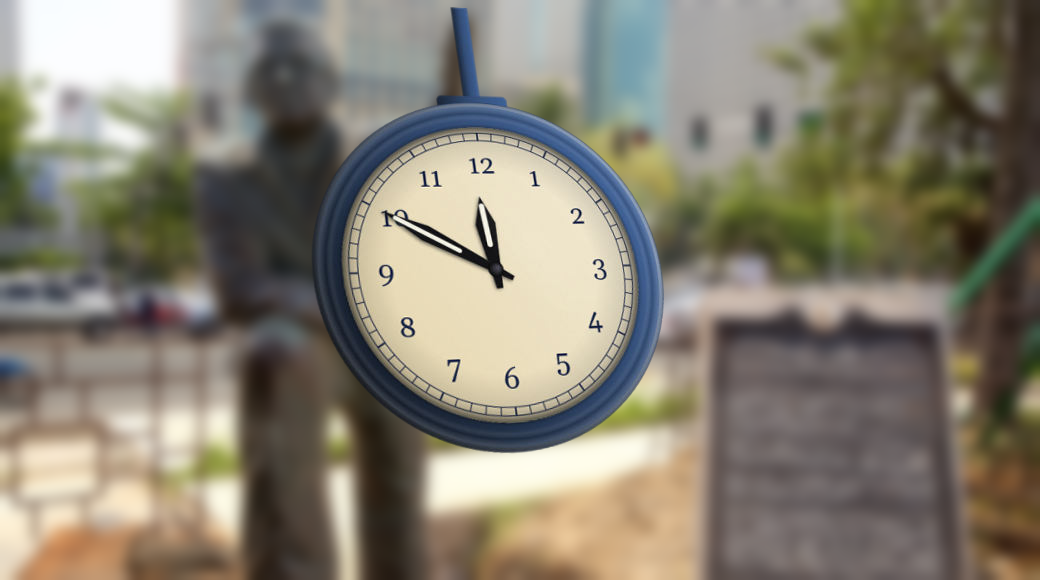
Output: 11.50
